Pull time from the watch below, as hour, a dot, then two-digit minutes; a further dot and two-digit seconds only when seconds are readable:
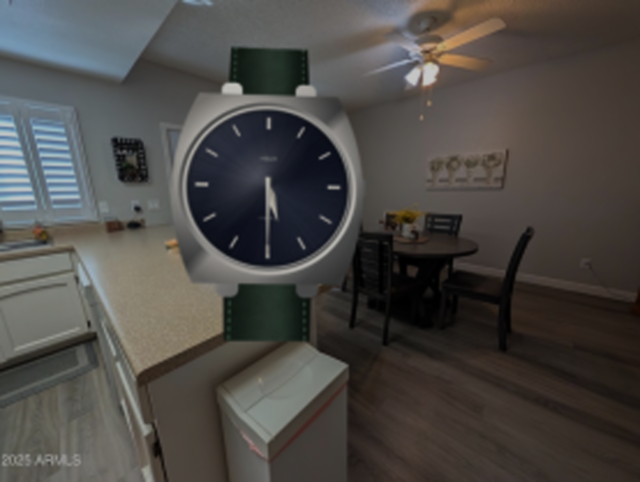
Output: 5.30
